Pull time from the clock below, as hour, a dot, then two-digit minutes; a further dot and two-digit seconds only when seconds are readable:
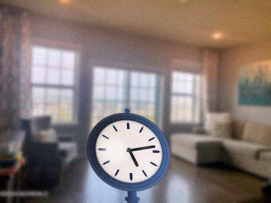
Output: 5.13
